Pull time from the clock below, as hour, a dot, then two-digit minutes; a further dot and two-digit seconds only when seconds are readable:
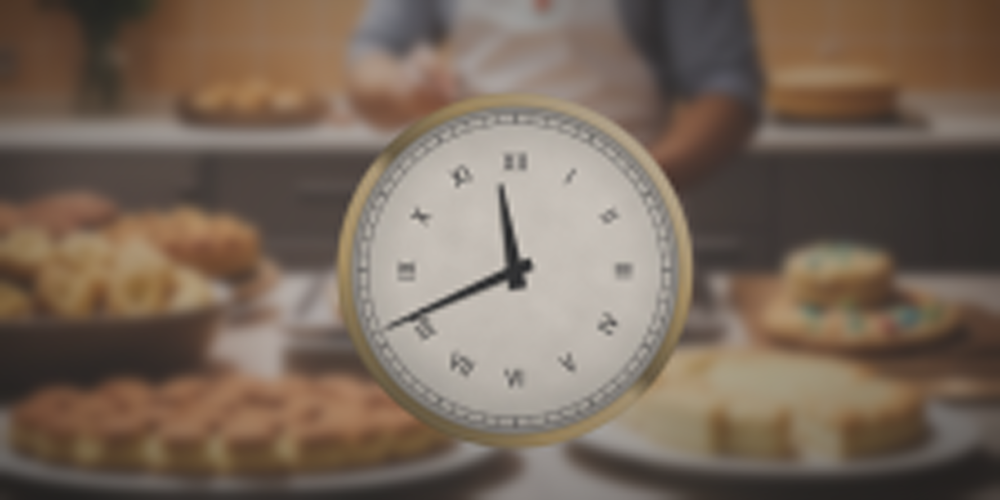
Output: 11.41
